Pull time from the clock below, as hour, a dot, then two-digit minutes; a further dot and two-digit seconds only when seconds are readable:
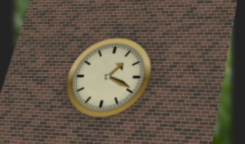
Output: 1.19
